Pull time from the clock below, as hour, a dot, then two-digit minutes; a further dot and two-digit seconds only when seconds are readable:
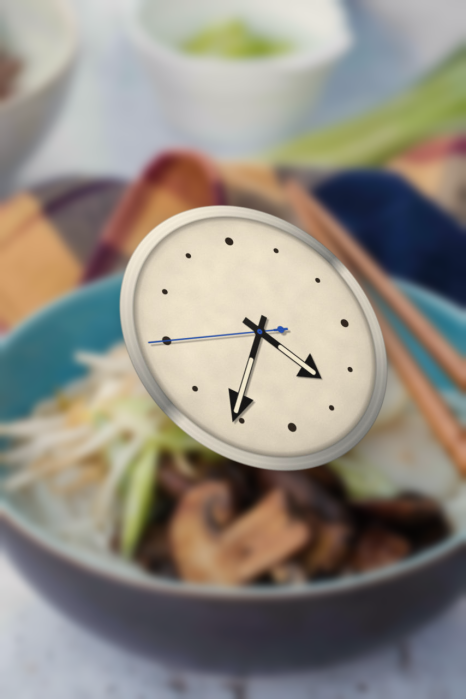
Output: 4.35.45
